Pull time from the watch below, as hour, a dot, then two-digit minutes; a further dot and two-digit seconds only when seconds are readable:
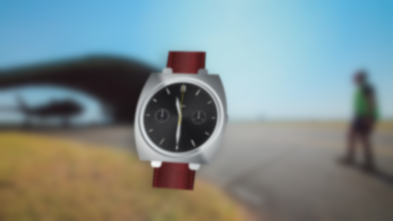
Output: 11.30
